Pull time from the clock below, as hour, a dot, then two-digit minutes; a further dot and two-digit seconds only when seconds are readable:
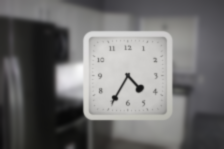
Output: 4.35
